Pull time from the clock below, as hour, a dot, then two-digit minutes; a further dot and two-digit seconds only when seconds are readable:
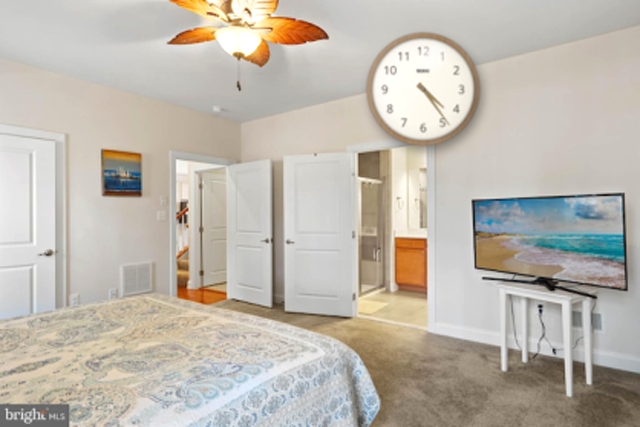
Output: 4.24
